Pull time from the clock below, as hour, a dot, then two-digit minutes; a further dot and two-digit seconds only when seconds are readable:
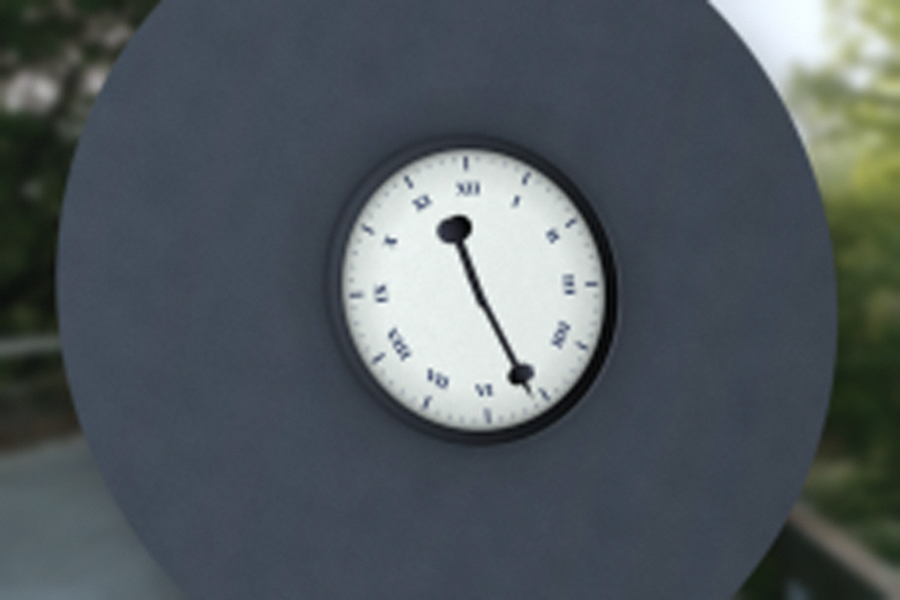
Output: 11.26
